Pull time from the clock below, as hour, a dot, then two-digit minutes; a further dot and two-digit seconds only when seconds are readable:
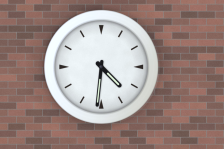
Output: 4.31
